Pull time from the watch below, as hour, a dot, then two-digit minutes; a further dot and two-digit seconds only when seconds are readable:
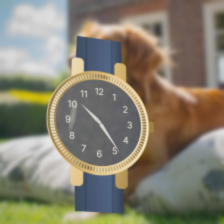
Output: 10.24
